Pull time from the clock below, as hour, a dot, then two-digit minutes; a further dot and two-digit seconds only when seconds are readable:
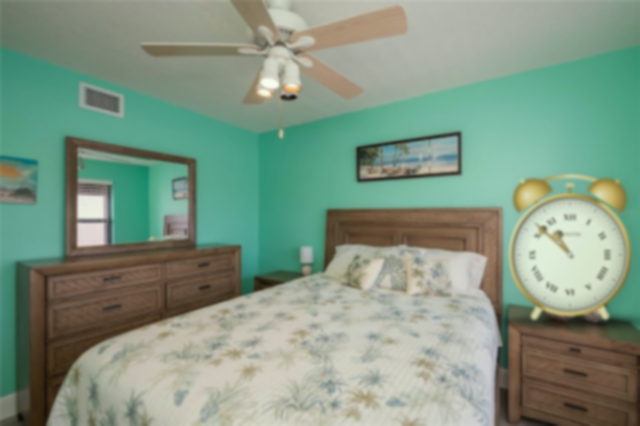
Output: 10.52
